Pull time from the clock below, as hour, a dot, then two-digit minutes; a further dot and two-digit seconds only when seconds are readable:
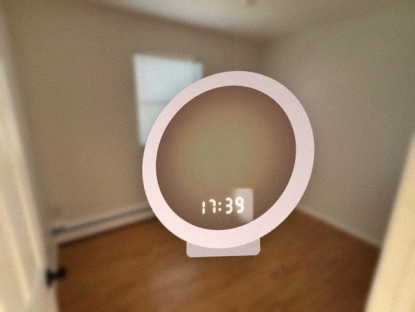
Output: 17.39
